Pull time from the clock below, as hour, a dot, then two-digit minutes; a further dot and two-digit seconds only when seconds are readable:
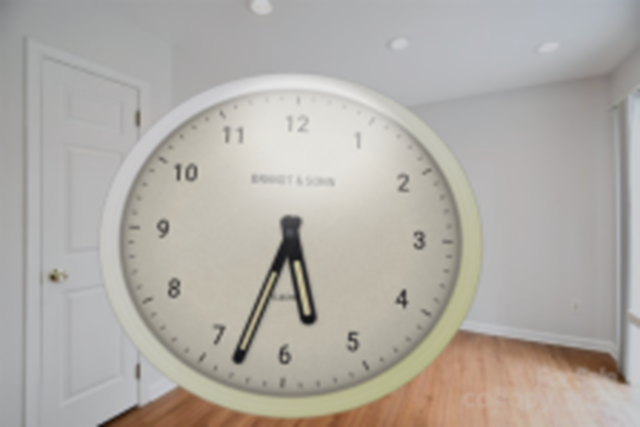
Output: 5.33
